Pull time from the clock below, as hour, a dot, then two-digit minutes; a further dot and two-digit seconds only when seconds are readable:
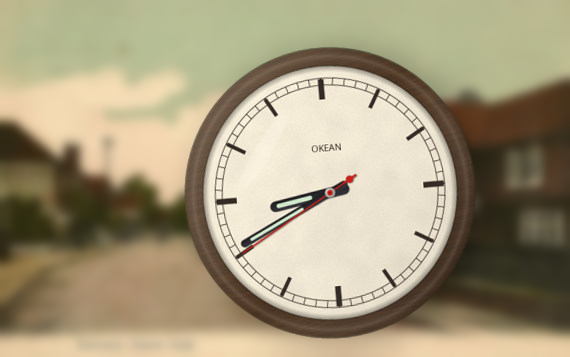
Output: 8.40.40
